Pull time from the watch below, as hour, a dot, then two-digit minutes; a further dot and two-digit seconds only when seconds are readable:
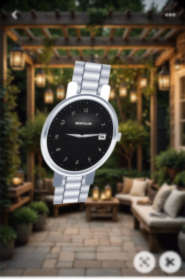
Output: 9.14
